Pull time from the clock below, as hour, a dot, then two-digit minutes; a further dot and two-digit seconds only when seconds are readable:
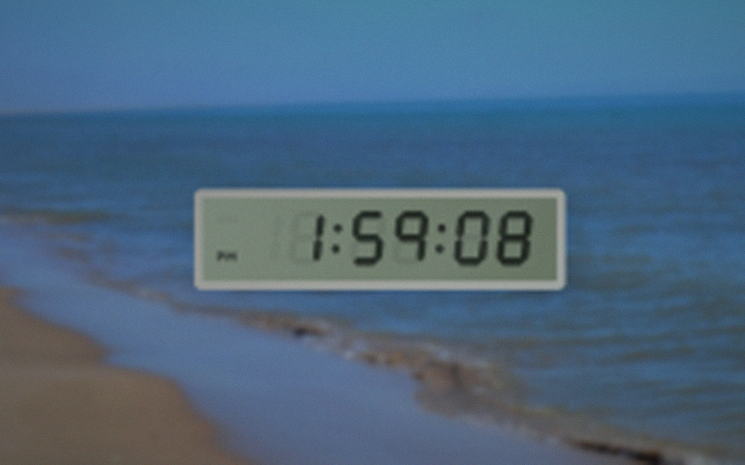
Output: 1.59.08
